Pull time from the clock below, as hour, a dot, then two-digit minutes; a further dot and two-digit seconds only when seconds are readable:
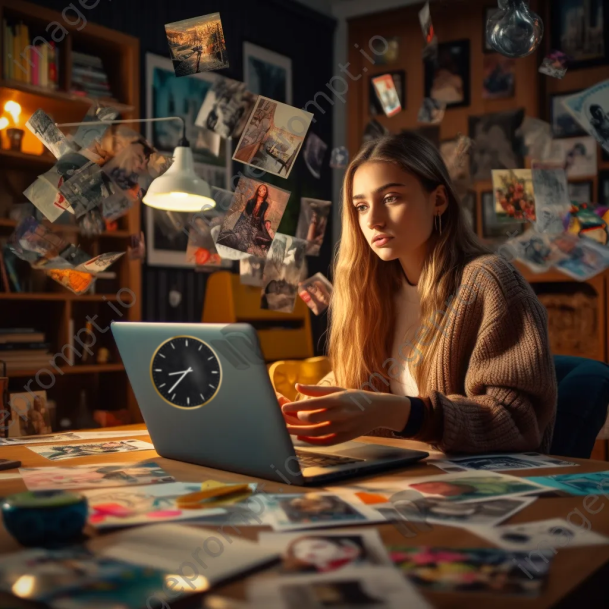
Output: 8.37
